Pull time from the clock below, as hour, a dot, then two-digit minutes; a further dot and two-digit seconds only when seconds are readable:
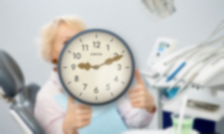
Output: 9.11
